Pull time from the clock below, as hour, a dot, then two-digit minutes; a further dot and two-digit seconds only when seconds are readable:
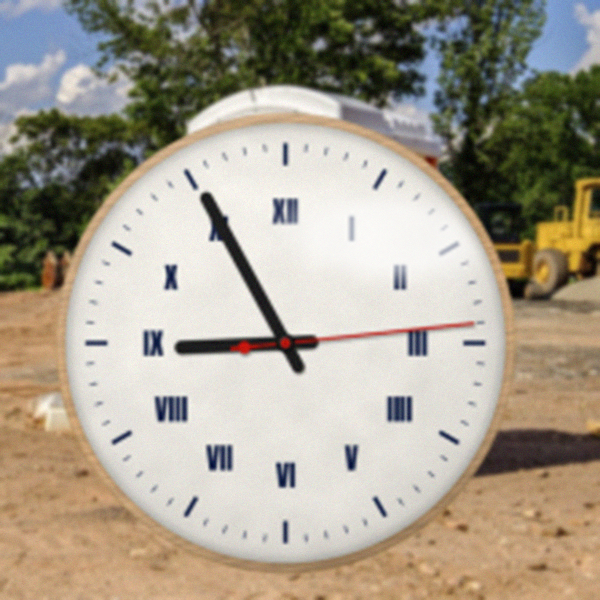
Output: 8.55.14
